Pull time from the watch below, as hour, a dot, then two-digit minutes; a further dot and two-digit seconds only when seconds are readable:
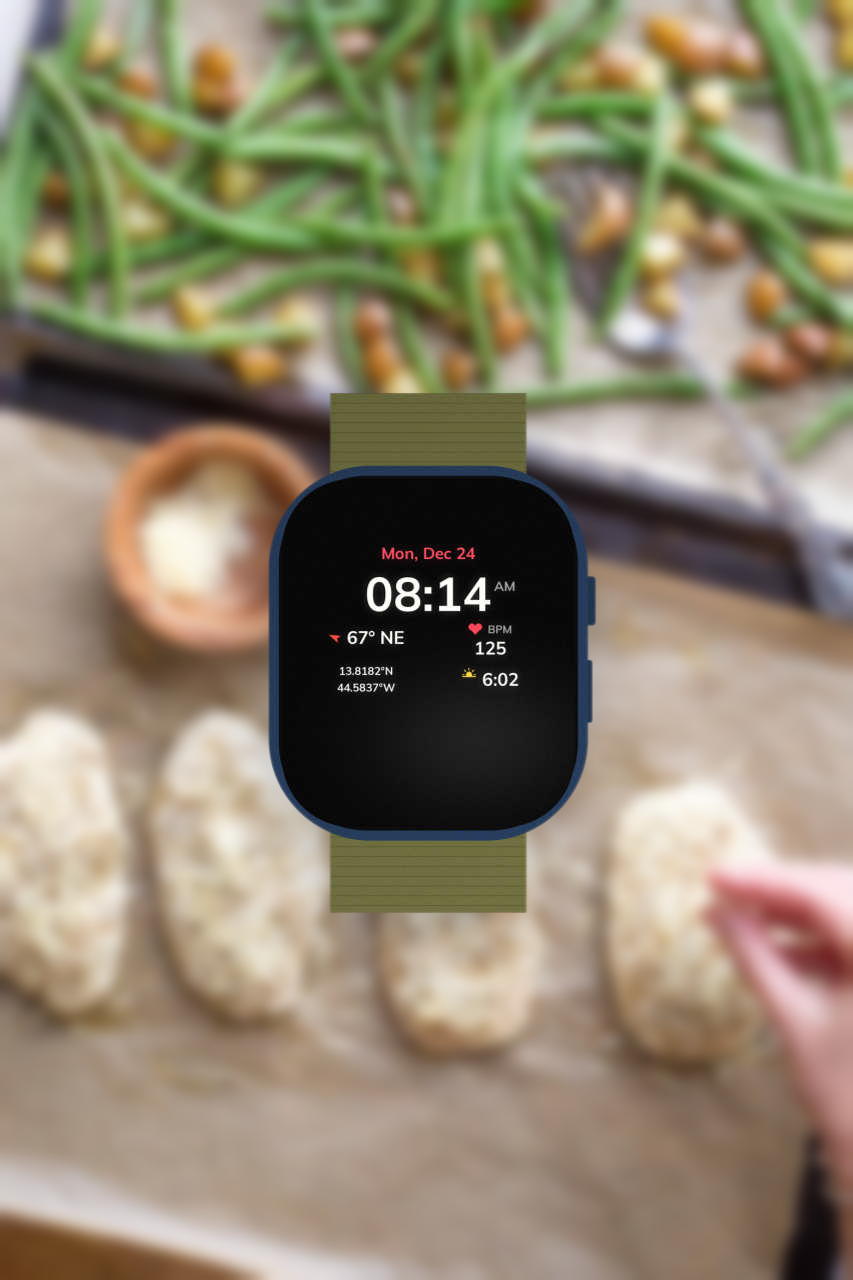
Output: 8.14
